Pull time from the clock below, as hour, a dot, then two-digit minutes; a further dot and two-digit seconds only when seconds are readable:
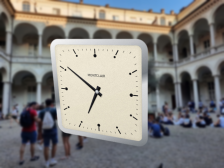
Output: 6.51
